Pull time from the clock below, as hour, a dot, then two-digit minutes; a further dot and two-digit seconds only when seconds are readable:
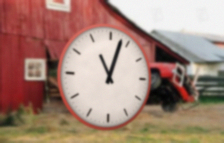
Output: 11.03
